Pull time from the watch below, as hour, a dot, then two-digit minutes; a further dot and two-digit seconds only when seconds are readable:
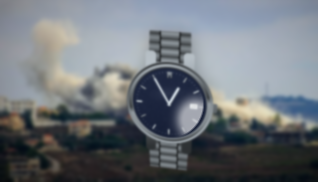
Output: 12.55
